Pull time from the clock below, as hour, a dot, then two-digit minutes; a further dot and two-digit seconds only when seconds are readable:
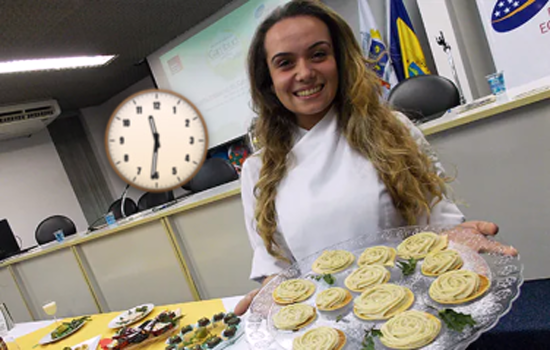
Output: 11.31
